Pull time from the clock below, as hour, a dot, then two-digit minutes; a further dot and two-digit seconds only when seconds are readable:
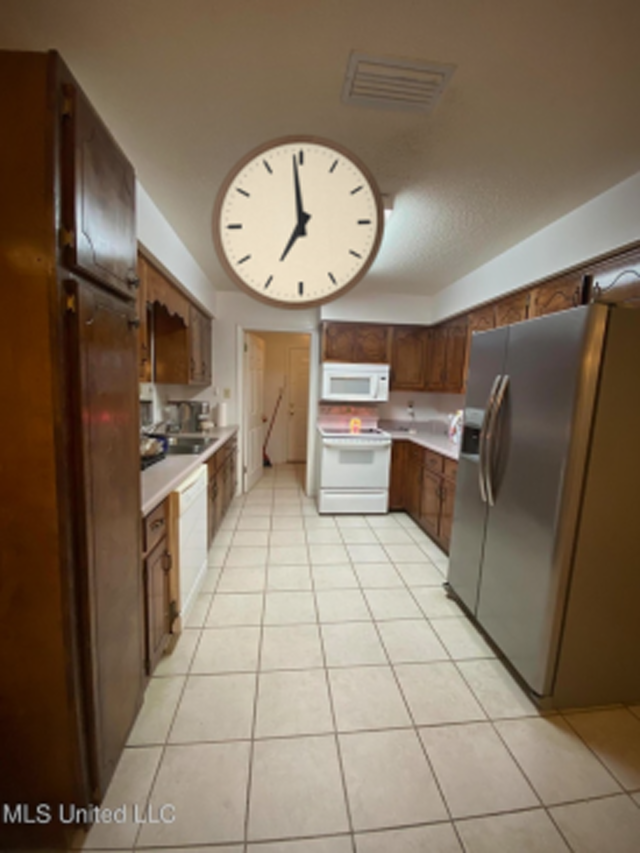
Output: 6.59
